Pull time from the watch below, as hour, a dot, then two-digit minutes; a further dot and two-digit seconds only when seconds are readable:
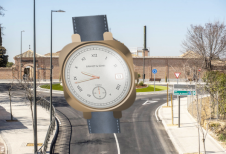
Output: 9.43
